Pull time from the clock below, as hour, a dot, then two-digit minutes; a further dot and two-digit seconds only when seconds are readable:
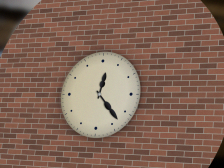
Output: 12.23
